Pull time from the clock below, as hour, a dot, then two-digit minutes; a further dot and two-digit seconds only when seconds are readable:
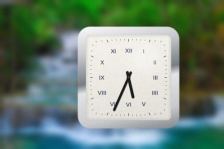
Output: 5.34
